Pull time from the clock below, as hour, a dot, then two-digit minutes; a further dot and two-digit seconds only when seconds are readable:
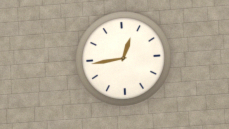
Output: 12.44
